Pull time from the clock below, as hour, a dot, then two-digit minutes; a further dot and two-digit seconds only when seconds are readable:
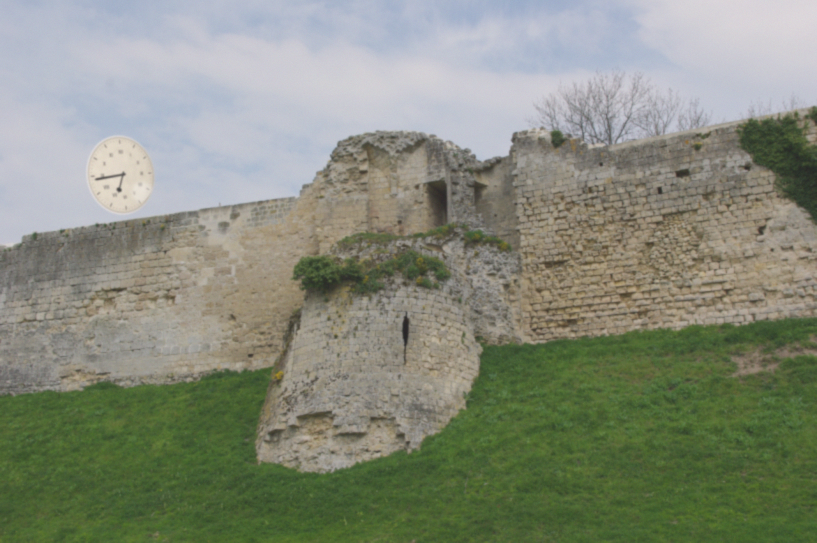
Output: 6.44
